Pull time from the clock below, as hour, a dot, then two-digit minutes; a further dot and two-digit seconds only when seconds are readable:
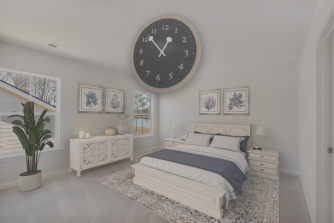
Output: 12.52
